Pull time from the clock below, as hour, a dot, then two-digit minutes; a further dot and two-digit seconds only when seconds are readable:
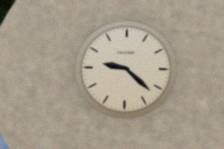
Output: 9.22
